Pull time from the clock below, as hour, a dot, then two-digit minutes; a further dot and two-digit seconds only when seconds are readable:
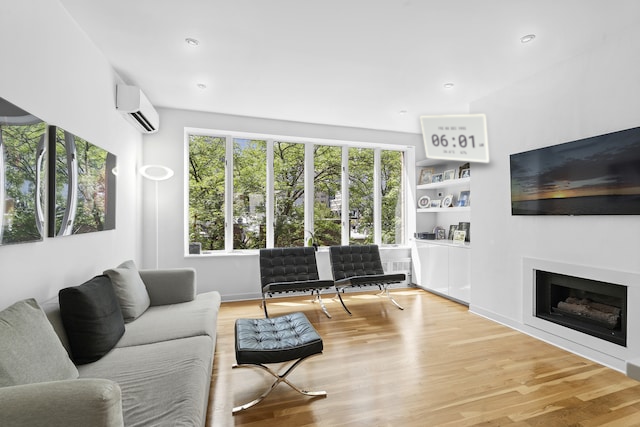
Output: 6.01
